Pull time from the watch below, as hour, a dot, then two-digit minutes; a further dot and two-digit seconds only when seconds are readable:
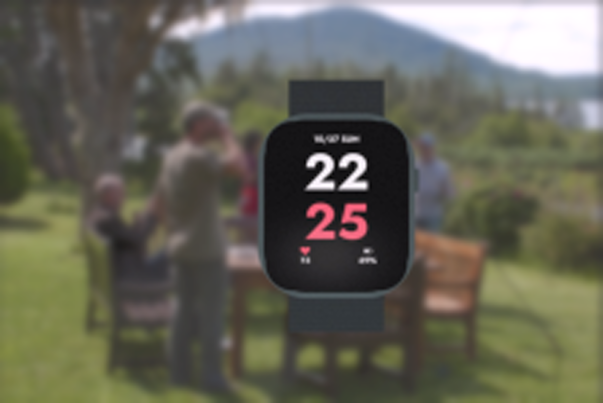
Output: 22.25
